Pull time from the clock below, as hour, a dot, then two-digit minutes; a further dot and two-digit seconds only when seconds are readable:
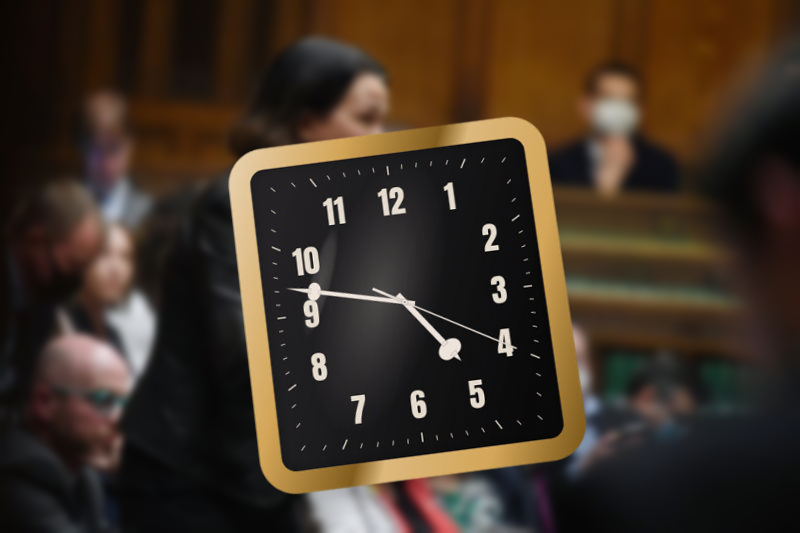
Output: 4.47.20
